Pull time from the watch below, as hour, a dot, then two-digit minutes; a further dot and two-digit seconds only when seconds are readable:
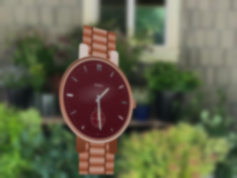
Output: 1.29
